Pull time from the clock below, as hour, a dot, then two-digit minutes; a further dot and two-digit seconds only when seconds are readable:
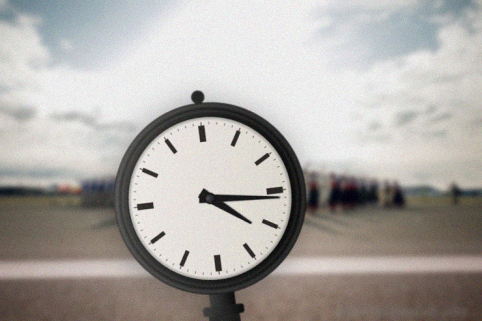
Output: 4.16
